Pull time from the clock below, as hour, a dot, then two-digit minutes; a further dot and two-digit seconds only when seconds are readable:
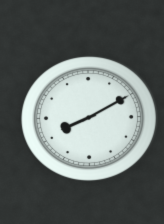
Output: 8.10
